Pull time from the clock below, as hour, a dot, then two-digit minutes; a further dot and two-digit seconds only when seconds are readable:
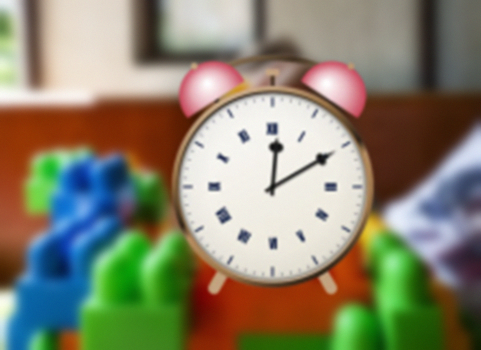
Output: 12.10
